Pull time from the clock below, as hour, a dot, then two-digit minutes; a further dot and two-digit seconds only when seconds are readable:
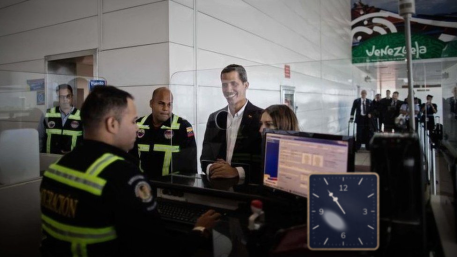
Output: 10.54
